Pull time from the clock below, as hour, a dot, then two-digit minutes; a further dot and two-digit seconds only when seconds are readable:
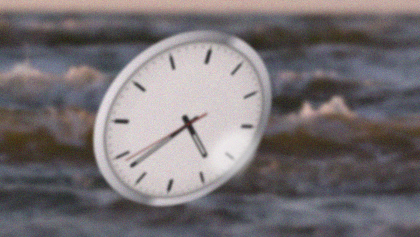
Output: 4.37.39
